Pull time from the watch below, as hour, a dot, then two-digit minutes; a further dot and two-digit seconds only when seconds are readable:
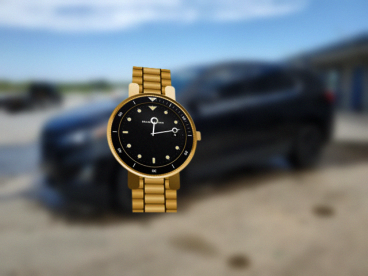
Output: 12.13
